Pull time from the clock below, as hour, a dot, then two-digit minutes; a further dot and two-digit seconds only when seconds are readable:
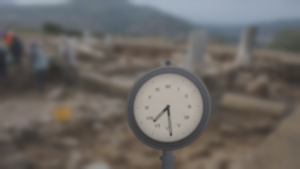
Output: 7.29
